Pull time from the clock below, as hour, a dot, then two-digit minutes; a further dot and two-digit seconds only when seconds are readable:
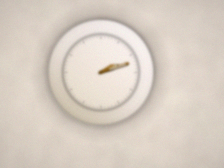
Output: 2.12
